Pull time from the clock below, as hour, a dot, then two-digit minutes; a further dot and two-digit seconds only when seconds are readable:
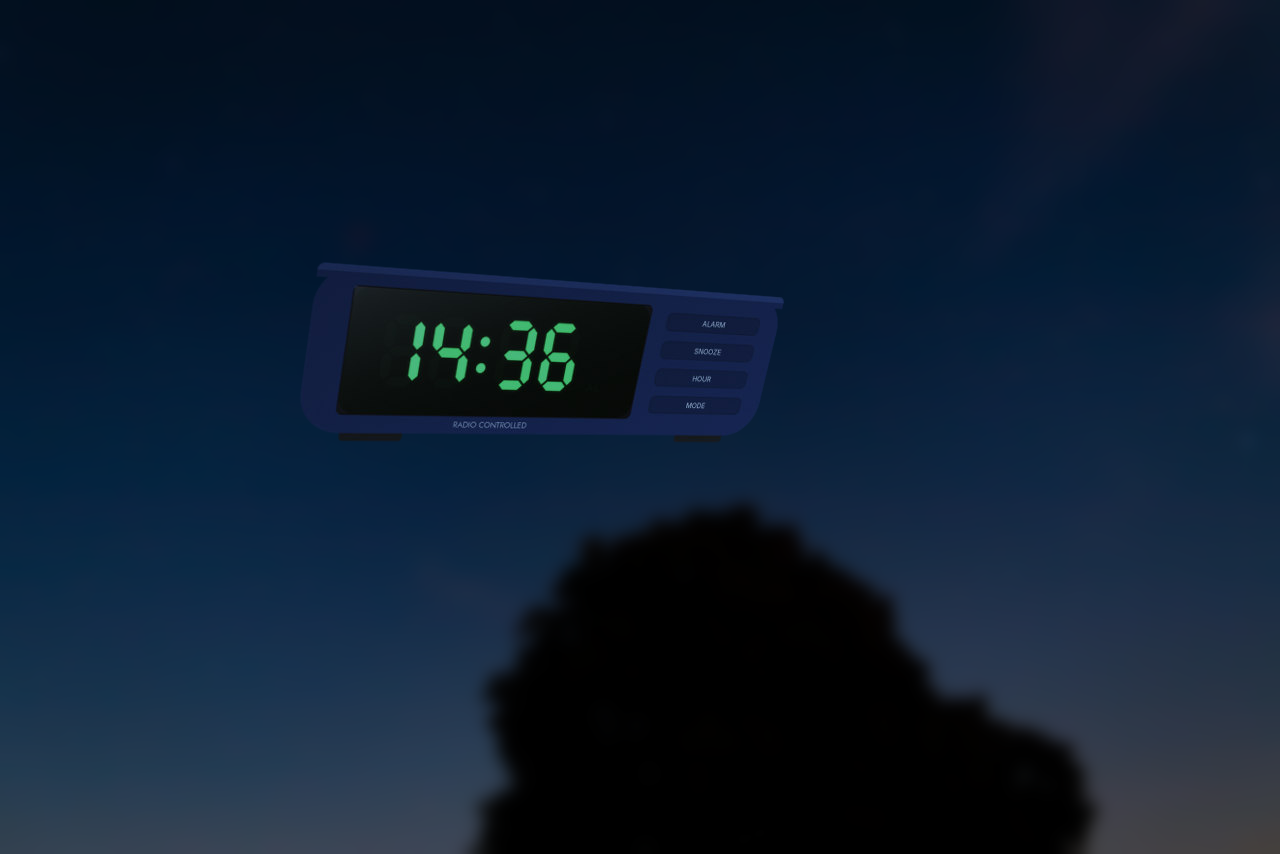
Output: 14.36
